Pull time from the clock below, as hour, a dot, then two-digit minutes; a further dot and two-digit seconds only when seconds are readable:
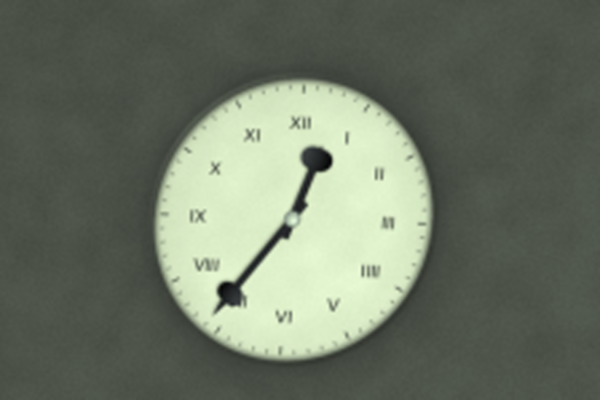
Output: 12.36
